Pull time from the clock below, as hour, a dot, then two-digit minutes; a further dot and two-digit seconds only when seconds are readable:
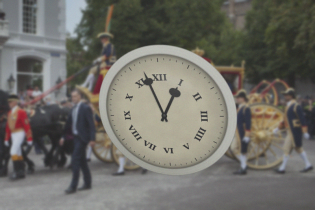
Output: 12.57
